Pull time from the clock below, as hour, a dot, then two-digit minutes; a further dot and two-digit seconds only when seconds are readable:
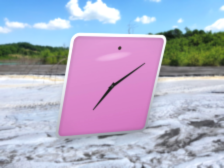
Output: 7.09
